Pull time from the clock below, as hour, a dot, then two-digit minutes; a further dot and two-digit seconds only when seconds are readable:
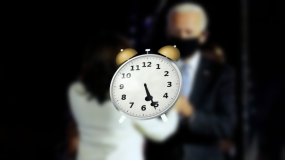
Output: 5.26
